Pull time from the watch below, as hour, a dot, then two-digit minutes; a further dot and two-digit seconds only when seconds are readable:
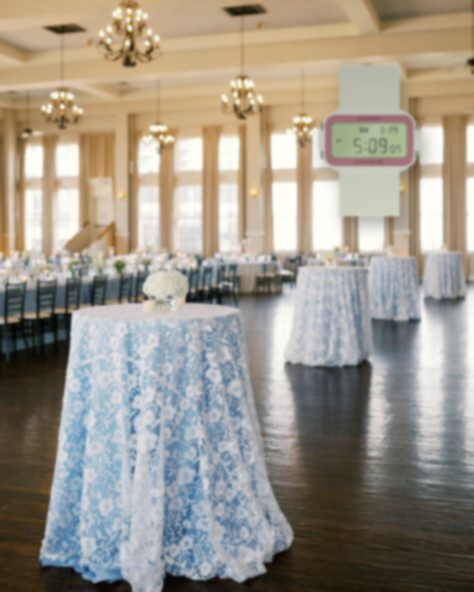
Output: 5.09
